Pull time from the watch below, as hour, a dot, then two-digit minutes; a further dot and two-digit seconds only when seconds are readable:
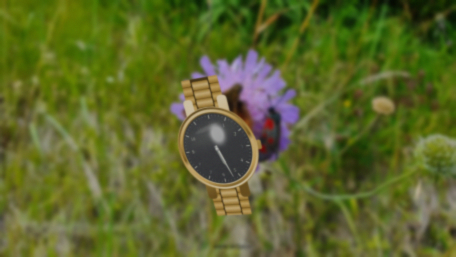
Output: 5.27
